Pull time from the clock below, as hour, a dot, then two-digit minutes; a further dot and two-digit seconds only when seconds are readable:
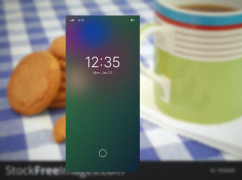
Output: 12.35
